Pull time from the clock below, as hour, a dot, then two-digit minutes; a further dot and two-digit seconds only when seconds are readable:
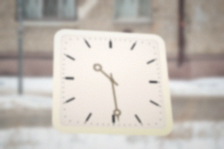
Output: 10.29
